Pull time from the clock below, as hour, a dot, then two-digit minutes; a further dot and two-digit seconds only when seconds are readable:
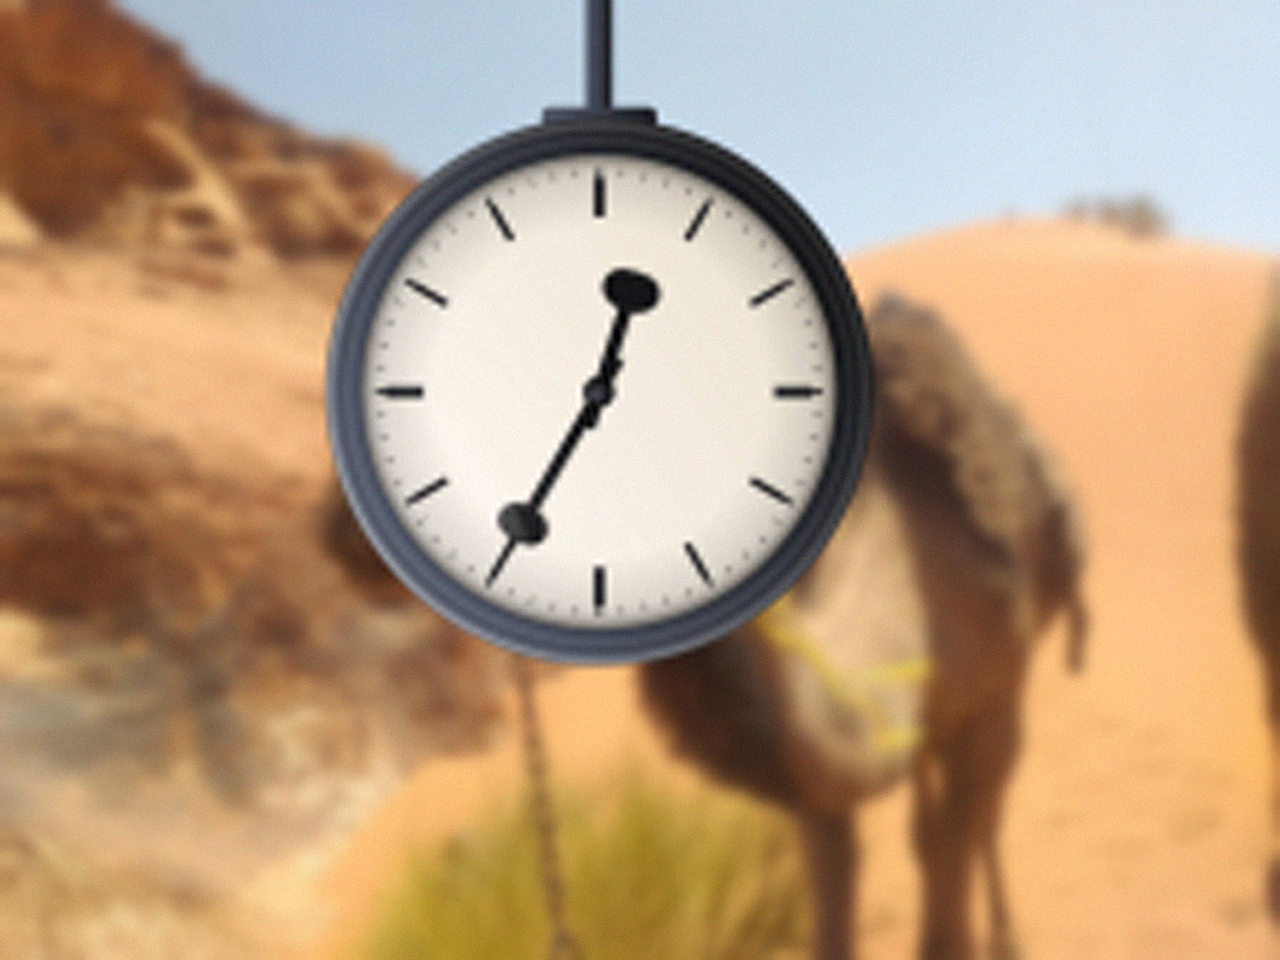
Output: 12.35
